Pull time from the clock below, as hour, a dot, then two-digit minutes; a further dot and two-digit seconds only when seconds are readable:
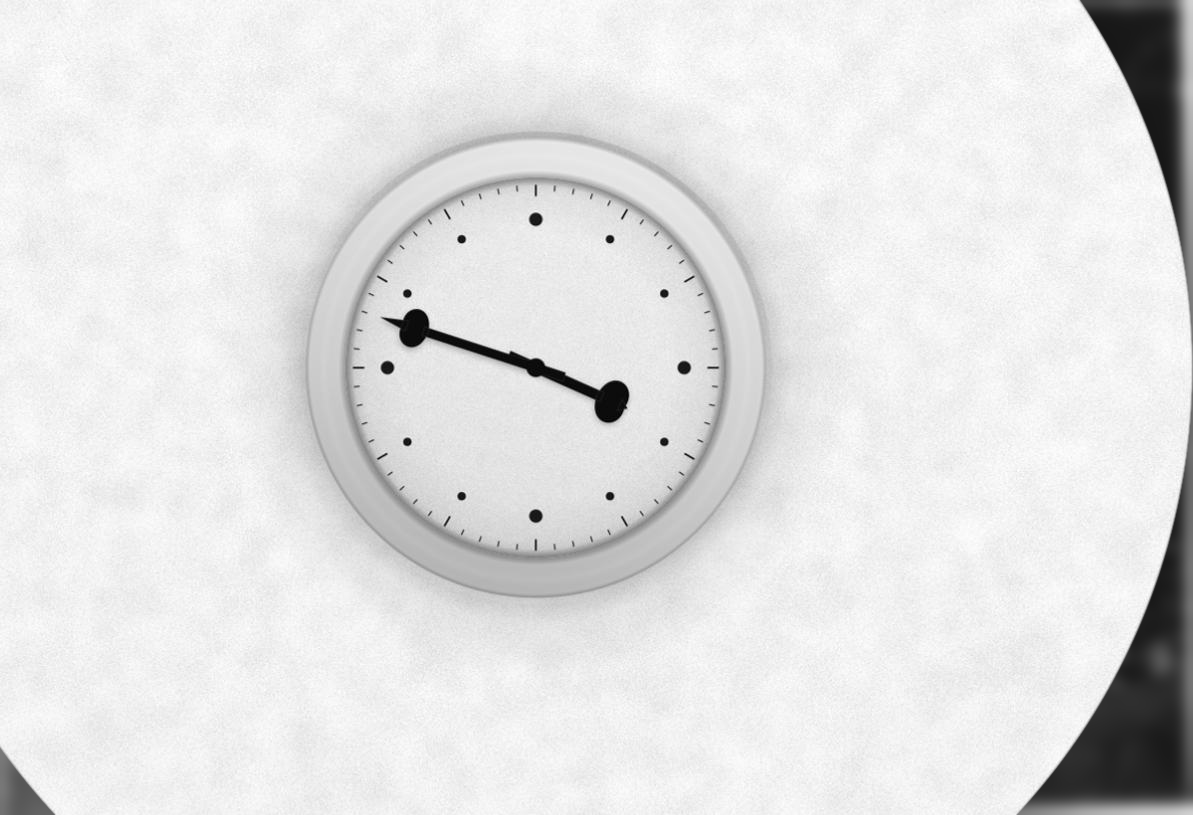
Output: 3.48
